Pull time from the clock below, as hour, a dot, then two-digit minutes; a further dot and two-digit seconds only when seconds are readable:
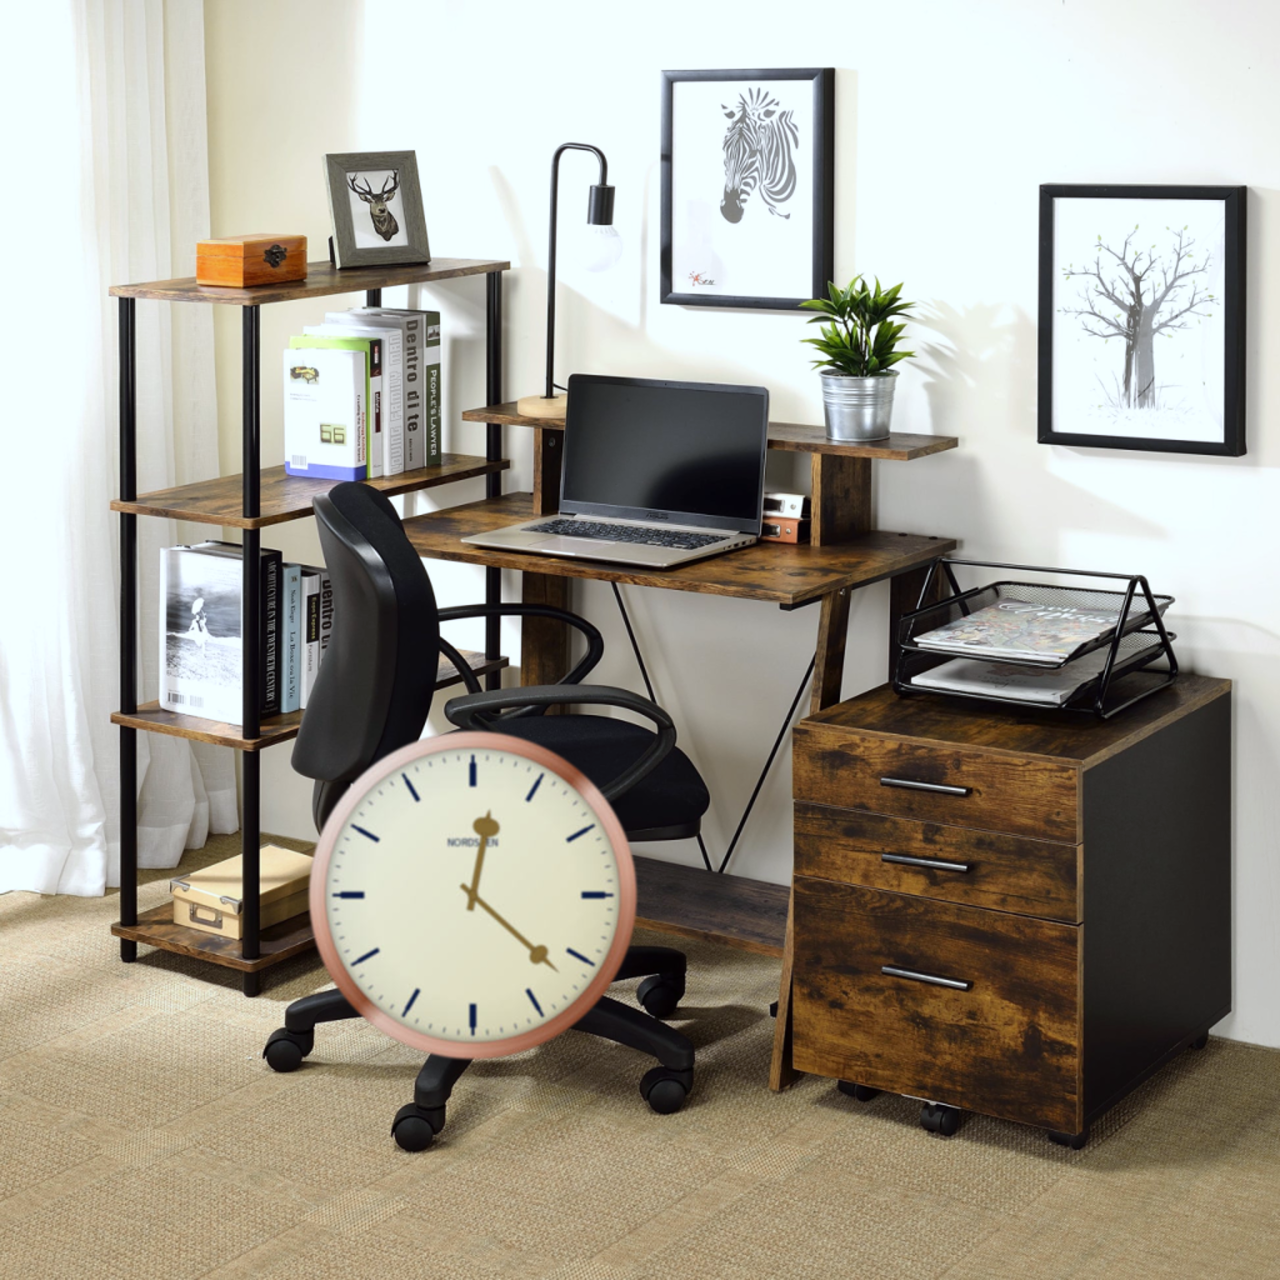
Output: 12.22
